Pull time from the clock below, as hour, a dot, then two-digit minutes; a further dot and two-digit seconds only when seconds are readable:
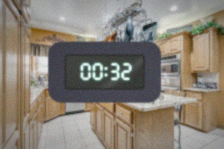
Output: 0.32
